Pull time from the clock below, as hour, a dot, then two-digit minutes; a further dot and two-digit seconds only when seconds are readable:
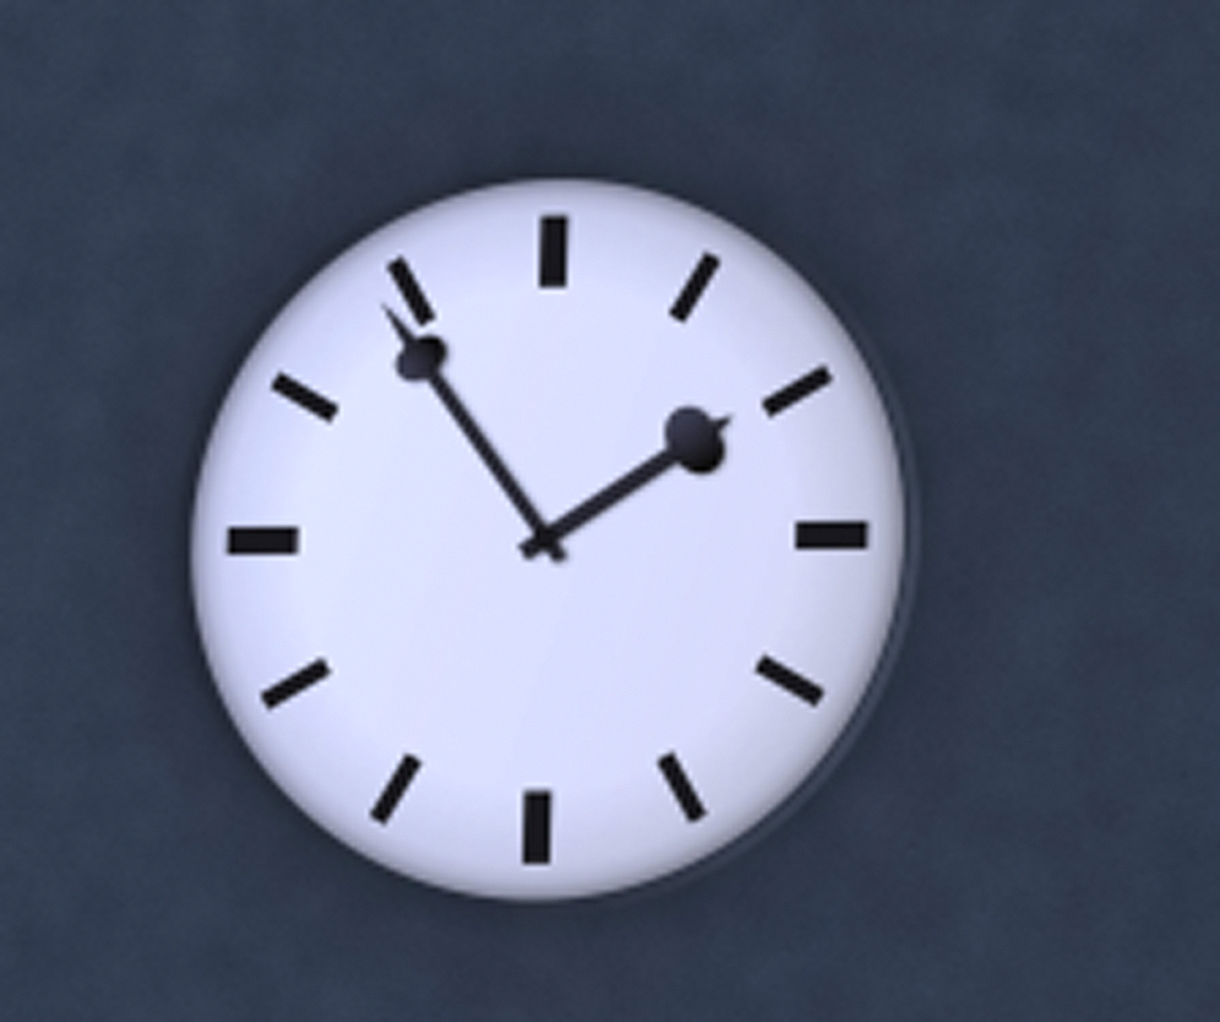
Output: 1.54
